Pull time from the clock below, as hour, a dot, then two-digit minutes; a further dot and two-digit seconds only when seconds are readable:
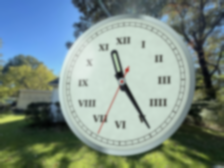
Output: 11.24.34
